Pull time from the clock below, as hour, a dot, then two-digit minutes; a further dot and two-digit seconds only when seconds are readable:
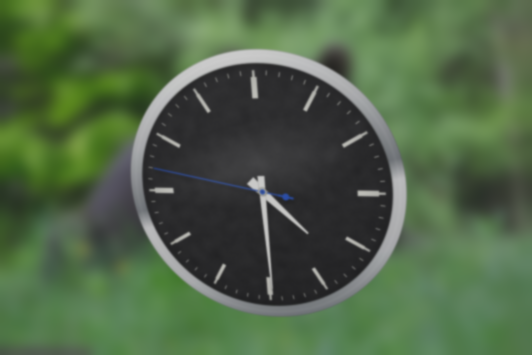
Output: 4.29.47
